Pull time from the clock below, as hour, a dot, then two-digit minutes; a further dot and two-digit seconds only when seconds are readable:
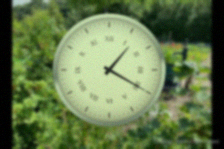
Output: 1.20
